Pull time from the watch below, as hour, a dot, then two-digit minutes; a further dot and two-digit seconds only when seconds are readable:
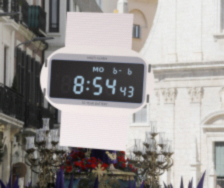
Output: 8.54.43
